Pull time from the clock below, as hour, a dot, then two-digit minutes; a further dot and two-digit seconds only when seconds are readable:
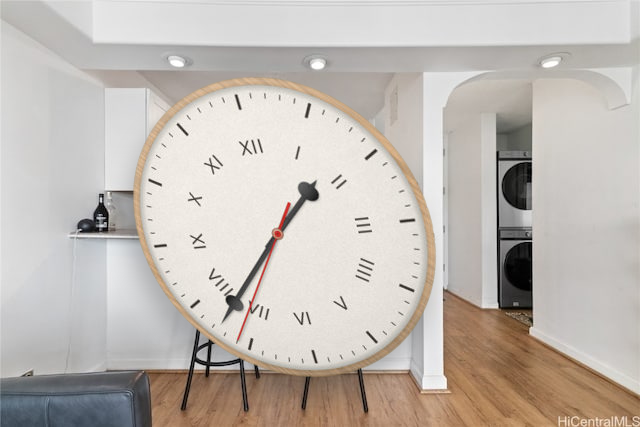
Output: 1.37.36
